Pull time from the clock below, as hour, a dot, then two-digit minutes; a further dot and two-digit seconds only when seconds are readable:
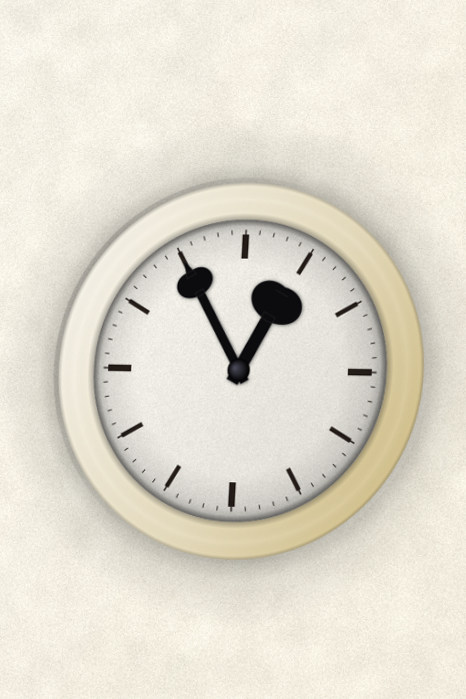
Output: 12.55
